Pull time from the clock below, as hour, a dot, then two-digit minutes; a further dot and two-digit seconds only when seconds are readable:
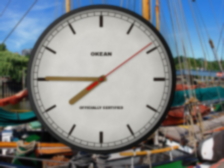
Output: 7.45.09
